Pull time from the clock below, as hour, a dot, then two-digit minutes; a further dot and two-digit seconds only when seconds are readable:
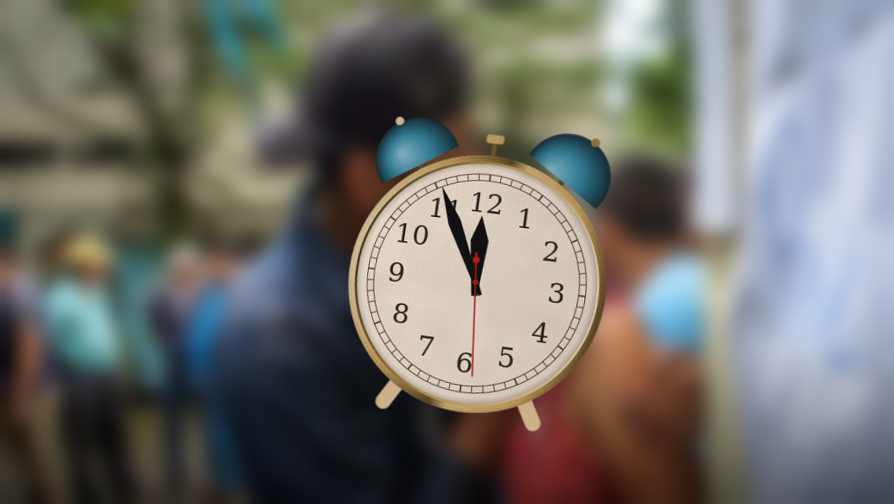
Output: 11.55.29
